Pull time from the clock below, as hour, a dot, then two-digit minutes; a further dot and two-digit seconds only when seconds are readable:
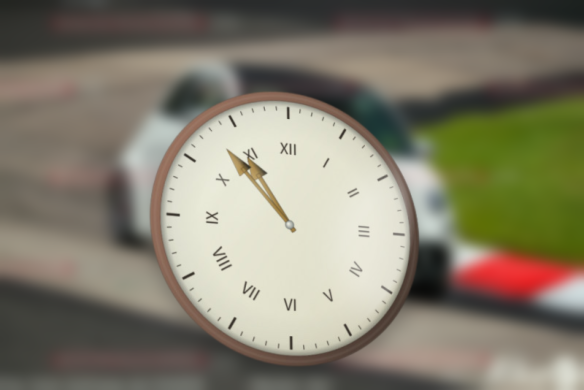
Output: 10.53
